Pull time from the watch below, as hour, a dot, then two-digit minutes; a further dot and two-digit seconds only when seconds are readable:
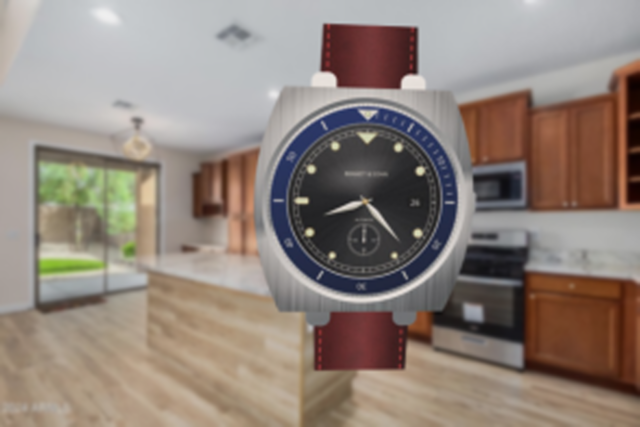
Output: 8.23
